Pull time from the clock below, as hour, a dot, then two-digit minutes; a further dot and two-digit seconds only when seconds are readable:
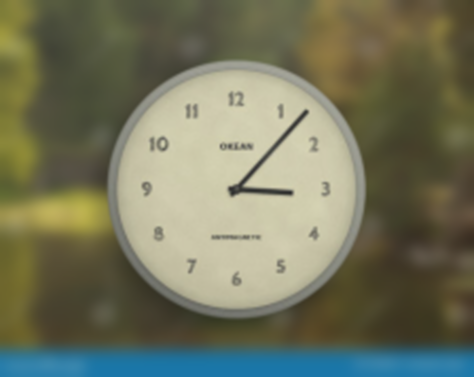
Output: 3.07
